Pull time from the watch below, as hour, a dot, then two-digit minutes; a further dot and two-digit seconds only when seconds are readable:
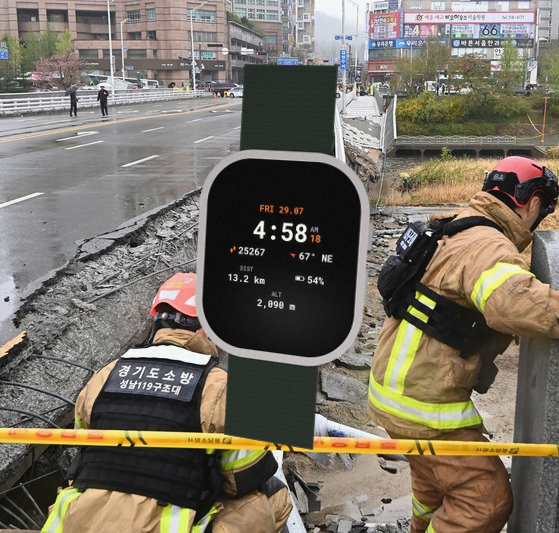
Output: 4.58.18
